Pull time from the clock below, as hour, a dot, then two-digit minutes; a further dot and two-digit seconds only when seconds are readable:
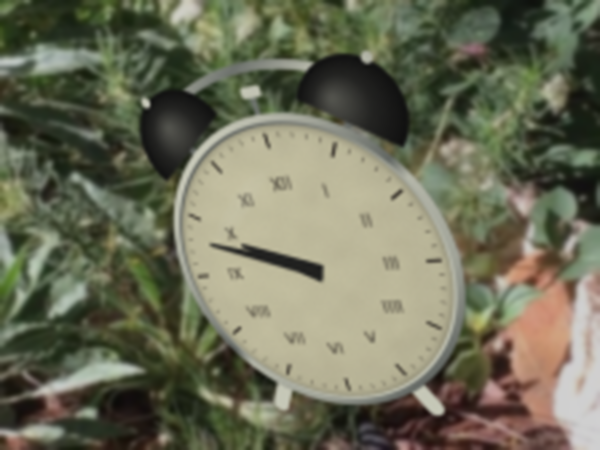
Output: 9.48
